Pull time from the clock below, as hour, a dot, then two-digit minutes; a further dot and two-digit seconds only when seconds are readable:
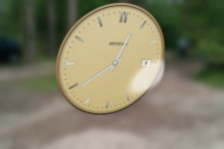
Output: 12.39
